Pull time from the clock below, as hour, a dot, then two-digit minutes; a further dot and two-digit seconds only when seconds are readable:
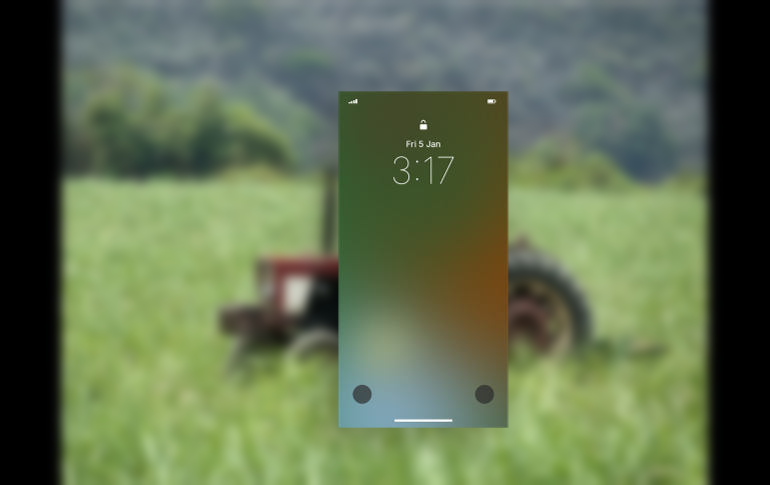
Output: 3.17
